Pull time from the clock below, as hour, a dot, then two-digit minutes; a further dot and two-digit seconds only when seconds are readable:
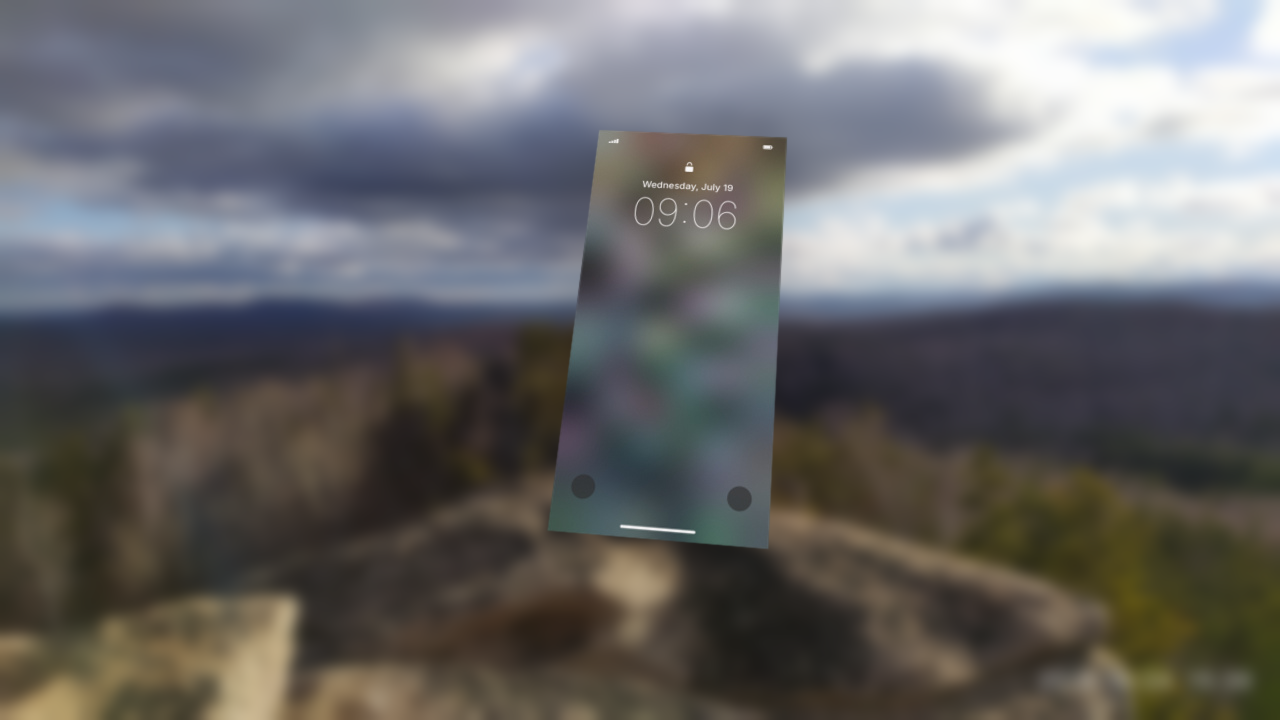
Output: 9.06
